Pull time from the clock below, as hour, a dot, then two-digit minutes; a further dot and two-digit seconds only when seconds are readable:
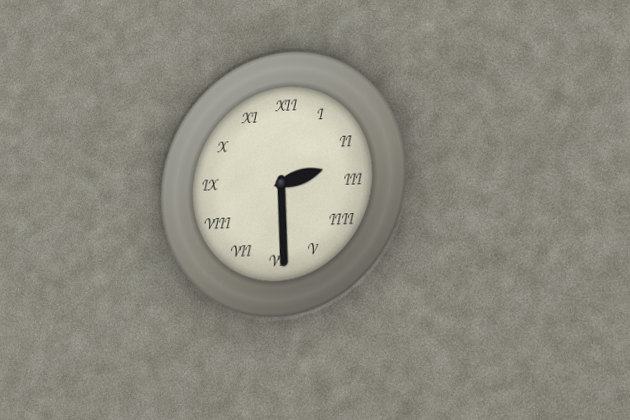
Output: 2.29
